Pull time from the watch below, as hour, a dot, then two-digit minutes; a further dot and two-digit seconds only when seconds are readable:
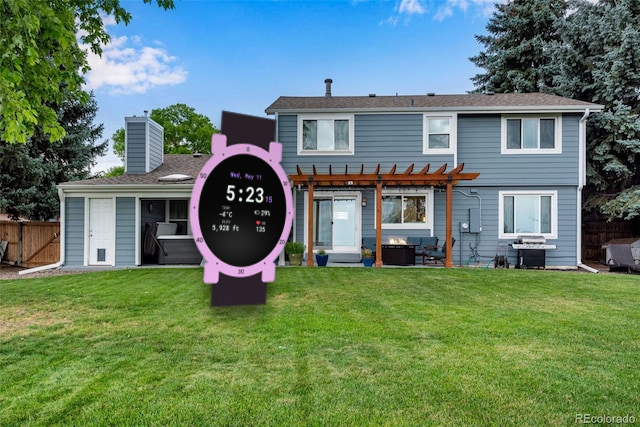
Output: 5.23
